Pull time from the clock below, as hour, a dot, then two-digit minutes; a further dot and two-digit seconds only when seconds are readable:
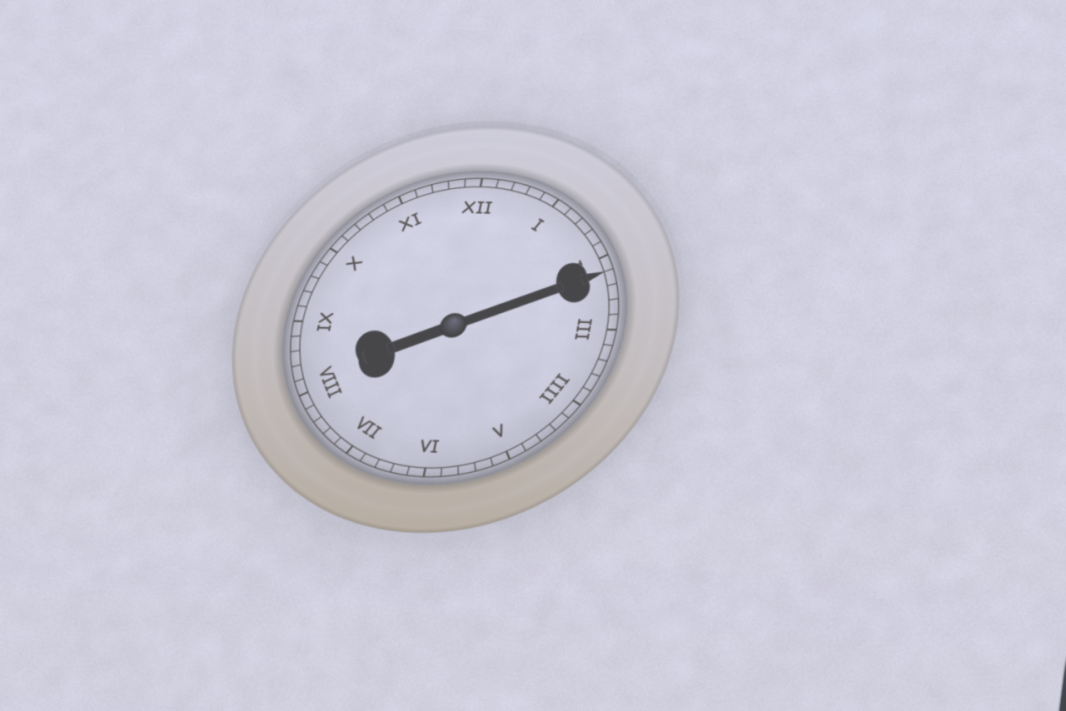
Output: 8.11
